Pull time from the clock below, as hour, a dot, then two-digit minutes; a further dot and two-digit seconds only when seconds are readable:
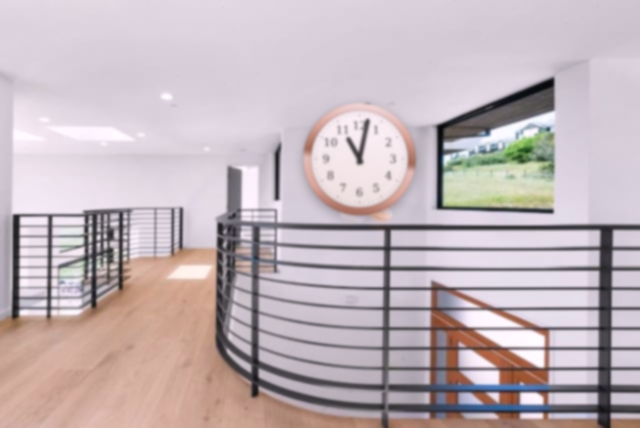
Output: 11.02
